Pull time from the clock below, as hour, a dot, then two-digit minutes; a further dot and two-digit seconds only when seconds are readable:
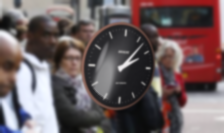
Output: 2.07
